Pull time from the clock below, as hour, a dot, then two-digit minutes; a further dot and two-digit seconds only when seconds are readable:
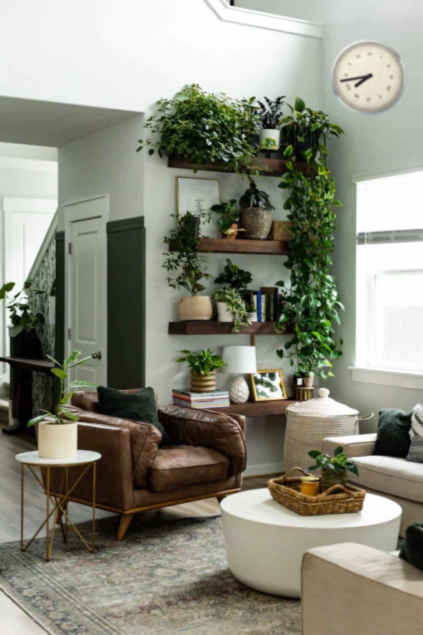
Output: 7.43
